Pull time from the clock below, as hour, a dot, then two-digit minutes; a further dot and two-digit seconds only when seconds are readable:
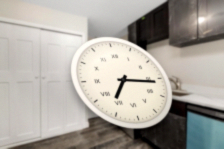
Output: 7.16
